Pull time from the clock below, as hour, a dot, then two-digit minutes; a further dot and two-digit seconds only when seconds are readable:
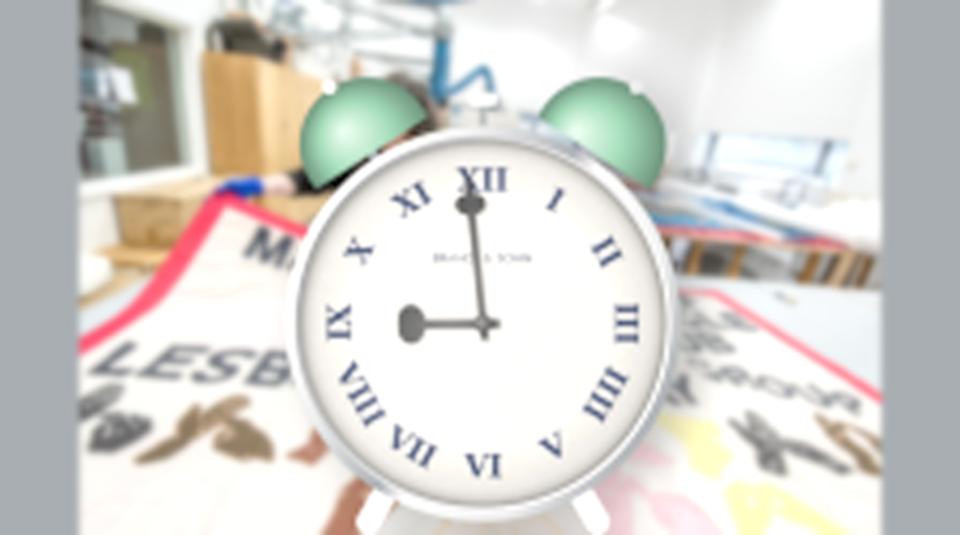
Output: 8.59
